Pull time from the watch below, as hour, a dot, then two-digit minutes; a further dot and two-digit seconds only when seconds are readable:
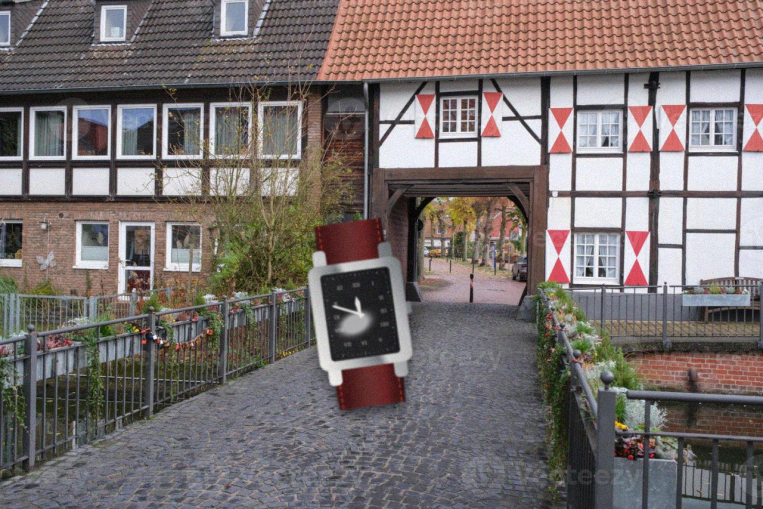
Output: 11.49
